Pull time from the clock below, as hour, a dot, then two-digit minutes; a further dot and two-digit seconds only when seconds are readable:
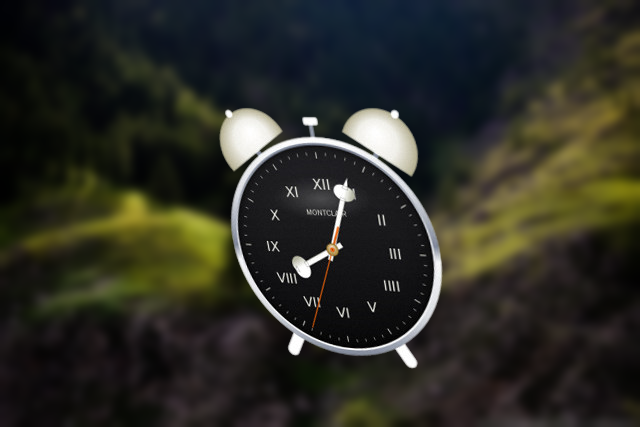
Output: 8.03.34
